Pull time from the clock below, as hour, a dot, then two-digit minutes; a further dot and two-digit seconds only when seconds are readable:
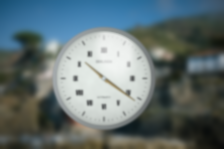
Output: 10.21
